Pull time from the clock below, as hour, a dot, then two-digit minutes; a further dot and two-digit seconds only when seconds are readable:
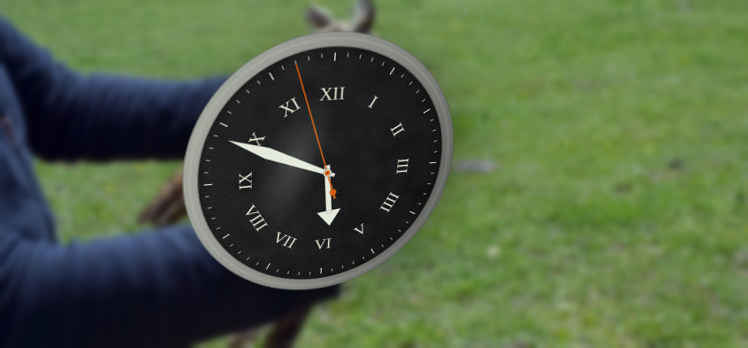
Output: 5.48.57
